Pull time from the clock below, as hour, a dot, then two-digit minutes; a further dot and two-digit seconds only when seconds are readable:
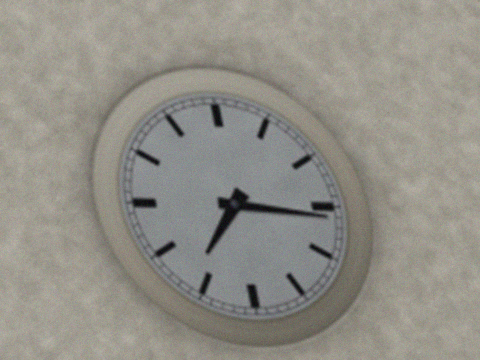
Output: 7.16
